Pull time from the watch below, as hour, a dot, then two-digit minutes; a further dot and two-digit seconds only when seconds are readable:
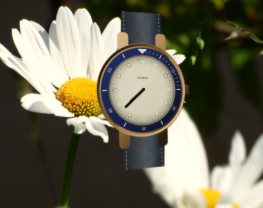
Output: 7.38
